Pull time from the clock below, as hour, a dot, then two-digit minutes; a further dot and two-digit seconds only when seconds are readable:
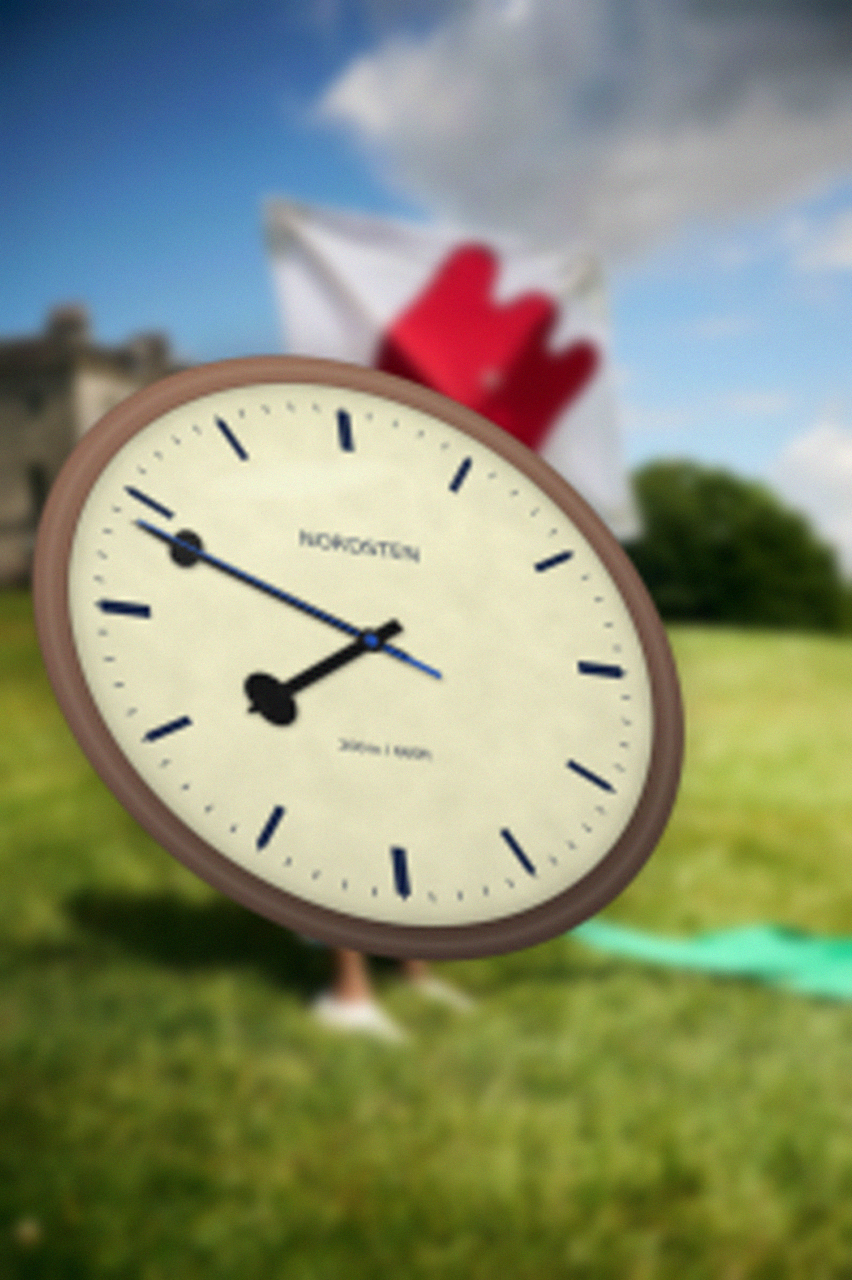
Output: 7.48.49
